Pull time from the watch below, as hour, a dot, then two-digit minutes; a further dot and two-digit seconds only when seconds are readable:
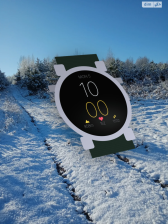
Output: 10.00
